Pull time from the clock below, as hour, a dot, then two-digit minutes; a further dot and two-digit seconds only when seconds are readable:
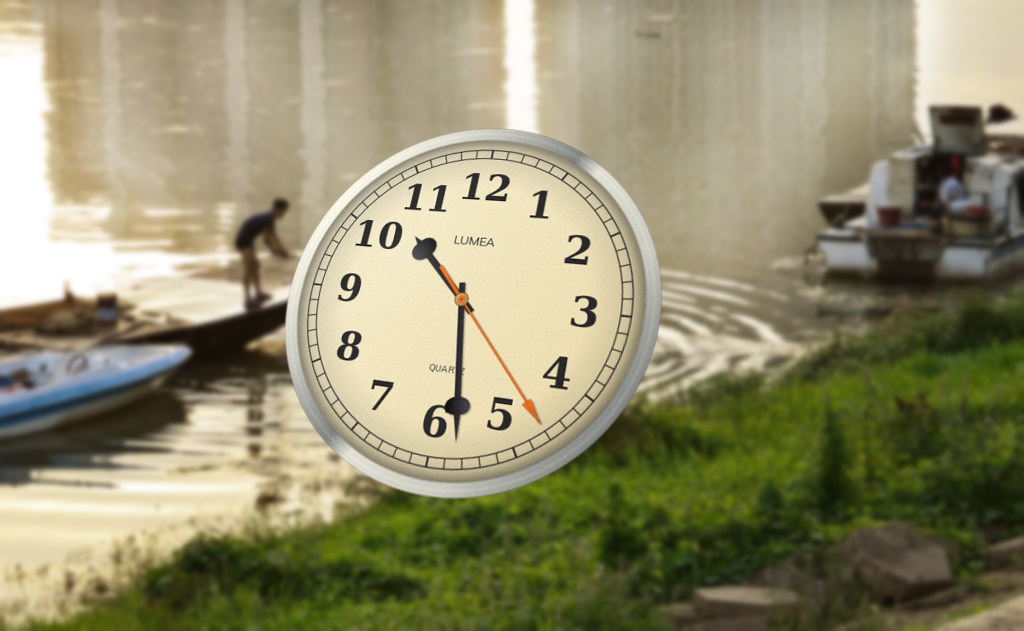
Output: 10.28.23
